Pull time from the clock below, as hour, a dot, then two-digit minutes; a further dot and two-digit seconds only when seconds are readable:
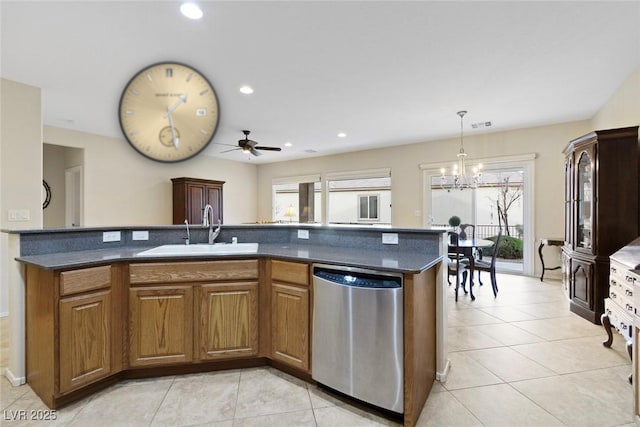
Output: 1.28
